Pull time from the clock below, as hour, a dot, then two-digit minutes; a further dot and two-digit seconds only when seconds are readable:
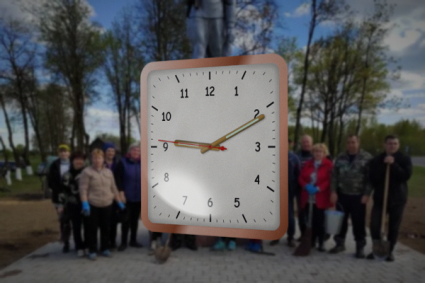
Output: 9.10.46
